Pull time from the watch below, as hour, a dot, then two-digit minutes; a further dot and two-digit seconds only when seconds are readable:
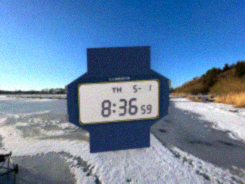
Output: 8.36
